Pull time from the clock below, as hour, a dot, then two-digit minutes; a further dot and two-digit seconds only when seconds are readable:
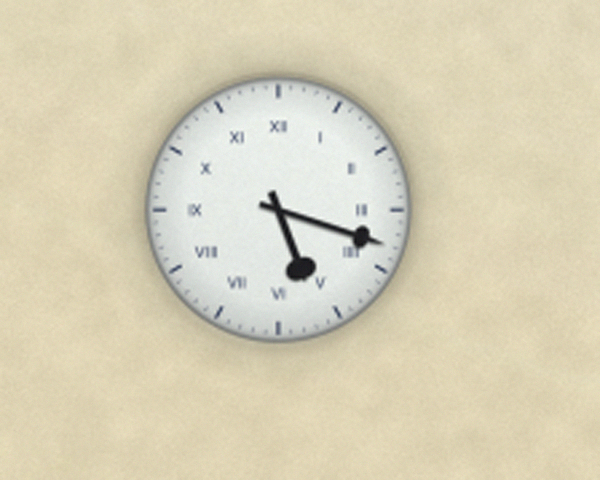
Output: 5.18
